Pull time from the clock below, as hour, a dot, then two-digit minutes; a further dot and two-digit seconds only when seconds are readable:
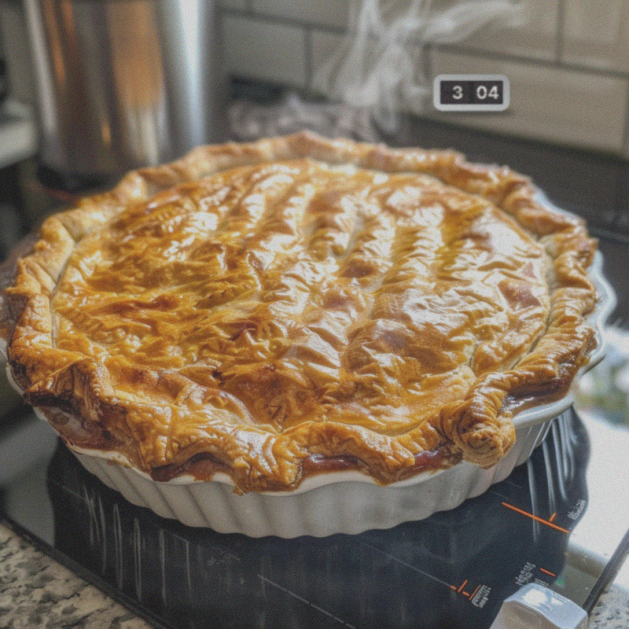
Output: 3.04
